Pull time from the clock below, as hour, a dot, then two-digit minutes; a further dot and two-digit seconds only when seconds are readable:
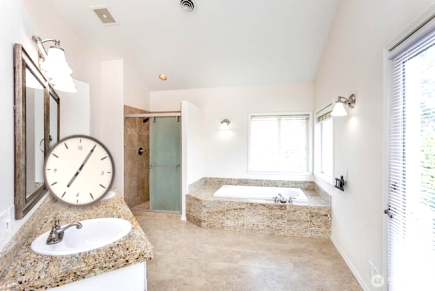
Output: 7.05
